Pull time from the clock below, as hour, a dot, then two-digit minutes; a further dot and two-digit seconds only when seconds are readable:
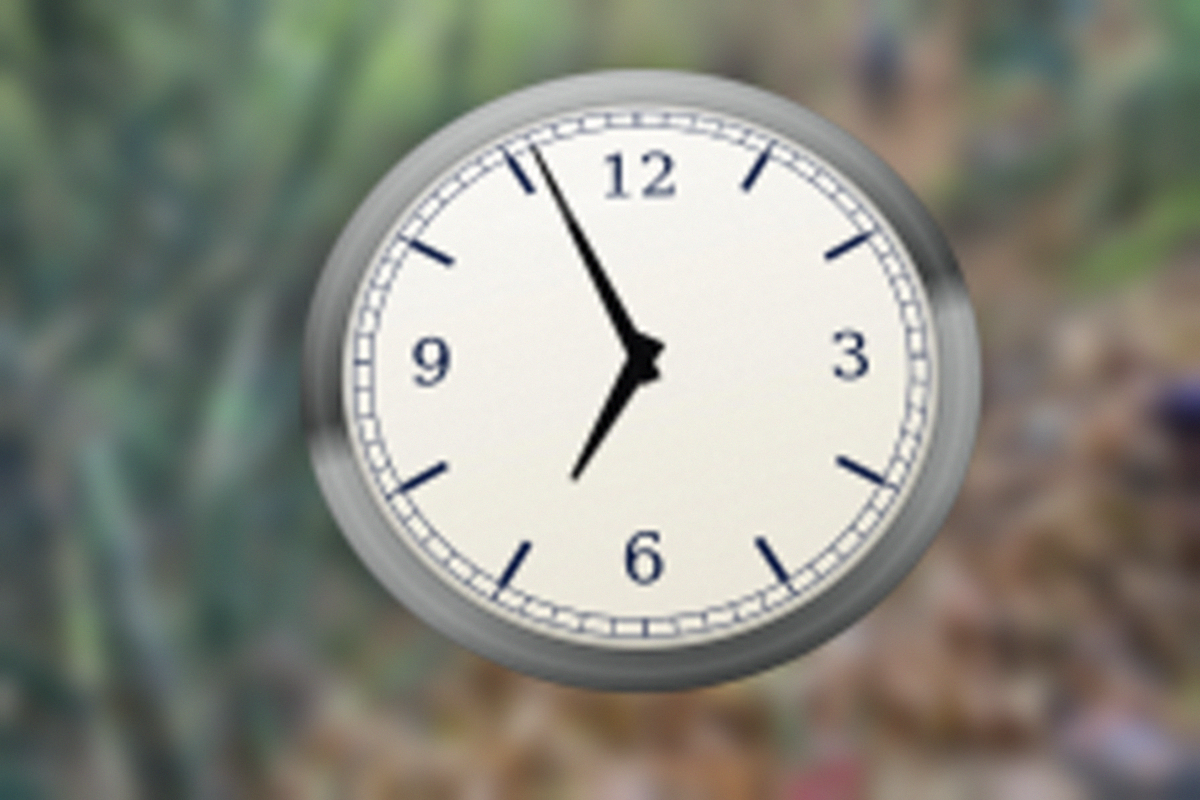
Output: 6.56
